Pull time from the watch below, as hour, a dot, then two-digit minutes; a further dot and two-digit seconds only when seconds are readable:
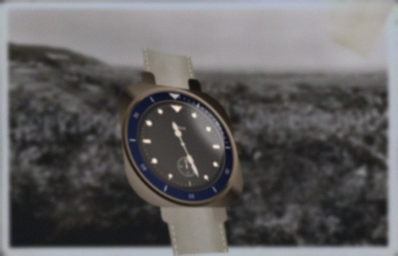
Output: 11.27
